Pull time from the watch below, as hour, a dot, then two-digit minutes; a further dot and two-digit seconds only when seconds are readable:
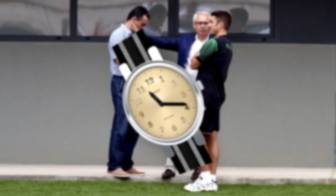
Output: 11.19
